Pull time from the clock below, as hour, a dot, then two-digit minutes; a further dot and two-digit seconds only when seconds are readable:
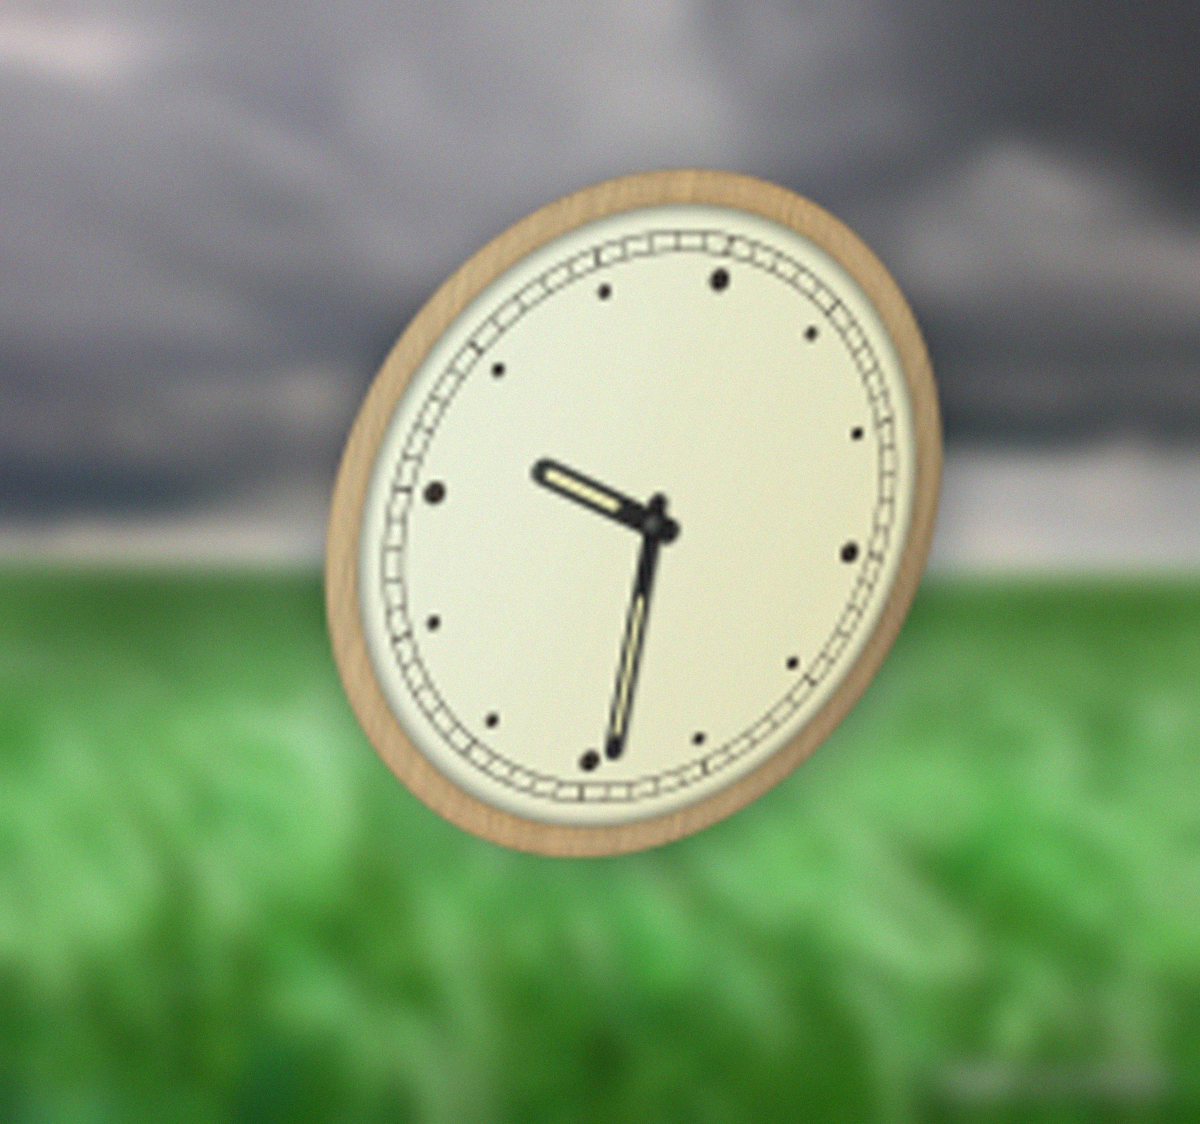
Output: 9.29
